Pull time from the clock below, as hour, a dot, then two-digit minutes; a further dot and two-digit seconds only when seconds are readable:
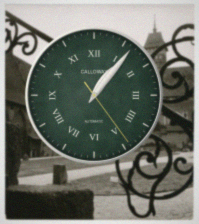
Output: 1.06.24
